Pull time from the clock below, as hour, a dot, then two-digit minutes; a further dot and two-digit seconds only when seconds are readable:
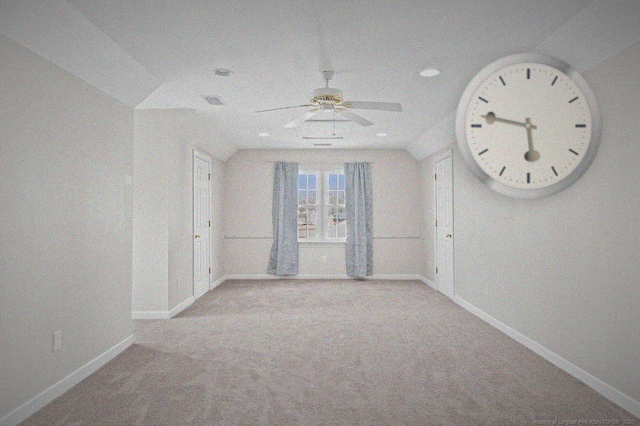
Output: 5.47
